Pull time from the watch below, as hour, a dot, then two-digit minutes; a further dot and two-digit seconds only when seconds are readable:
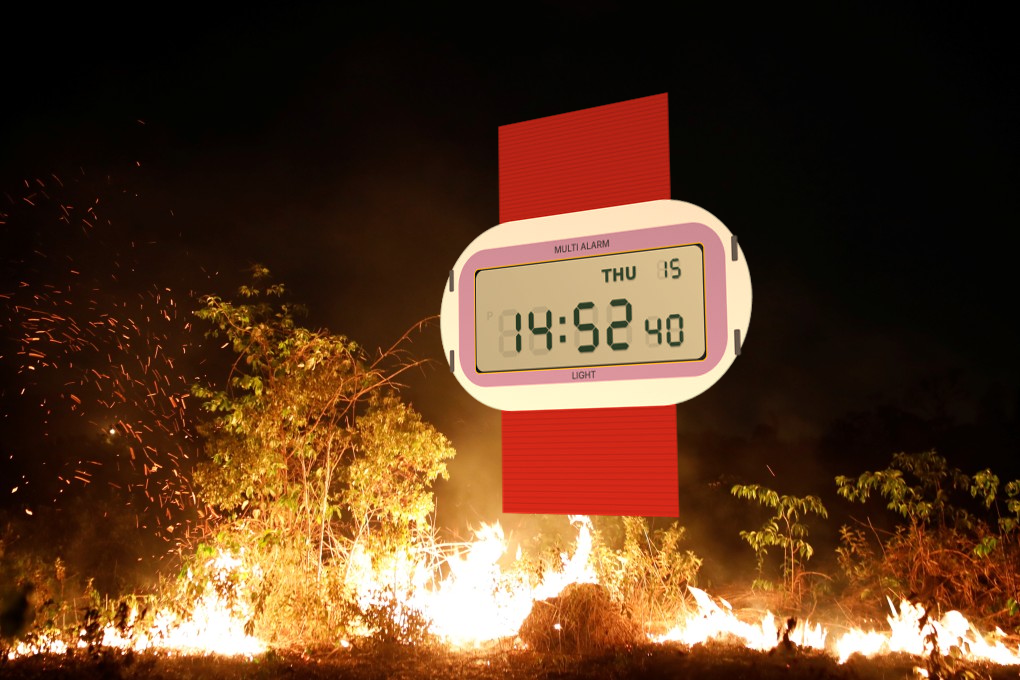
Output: 14.52.40
